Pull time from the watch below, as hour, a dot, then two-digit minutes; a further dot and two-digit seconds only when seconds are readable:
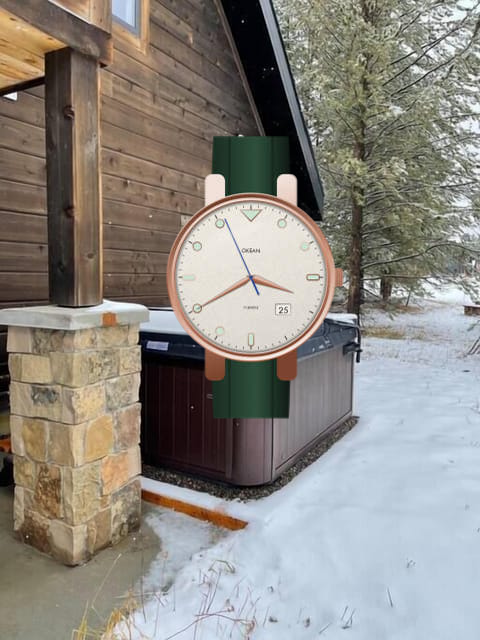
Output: 3.39.56
